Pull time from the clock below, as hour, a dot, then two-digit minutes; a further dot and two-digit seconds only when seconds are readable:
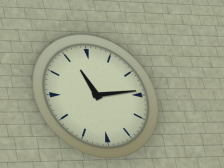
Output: 11.14
